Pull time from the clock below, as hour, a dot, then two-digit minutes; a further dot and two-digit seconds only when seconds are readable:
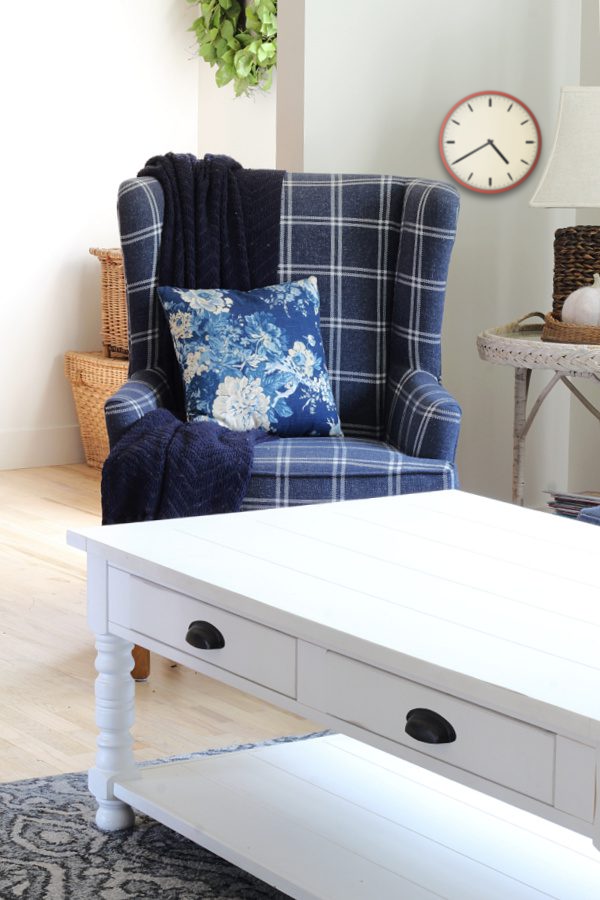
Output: 4.40
